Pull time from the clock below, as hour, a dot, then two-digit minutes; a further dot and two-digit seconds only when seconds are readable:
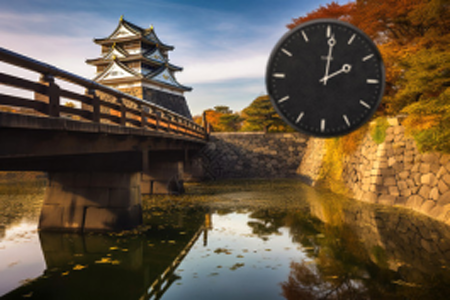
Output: 2.01
